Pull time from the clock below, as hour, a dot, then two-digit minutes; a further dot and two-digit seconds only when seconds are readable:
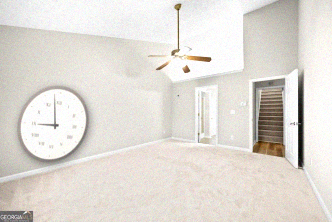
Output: 8.58
